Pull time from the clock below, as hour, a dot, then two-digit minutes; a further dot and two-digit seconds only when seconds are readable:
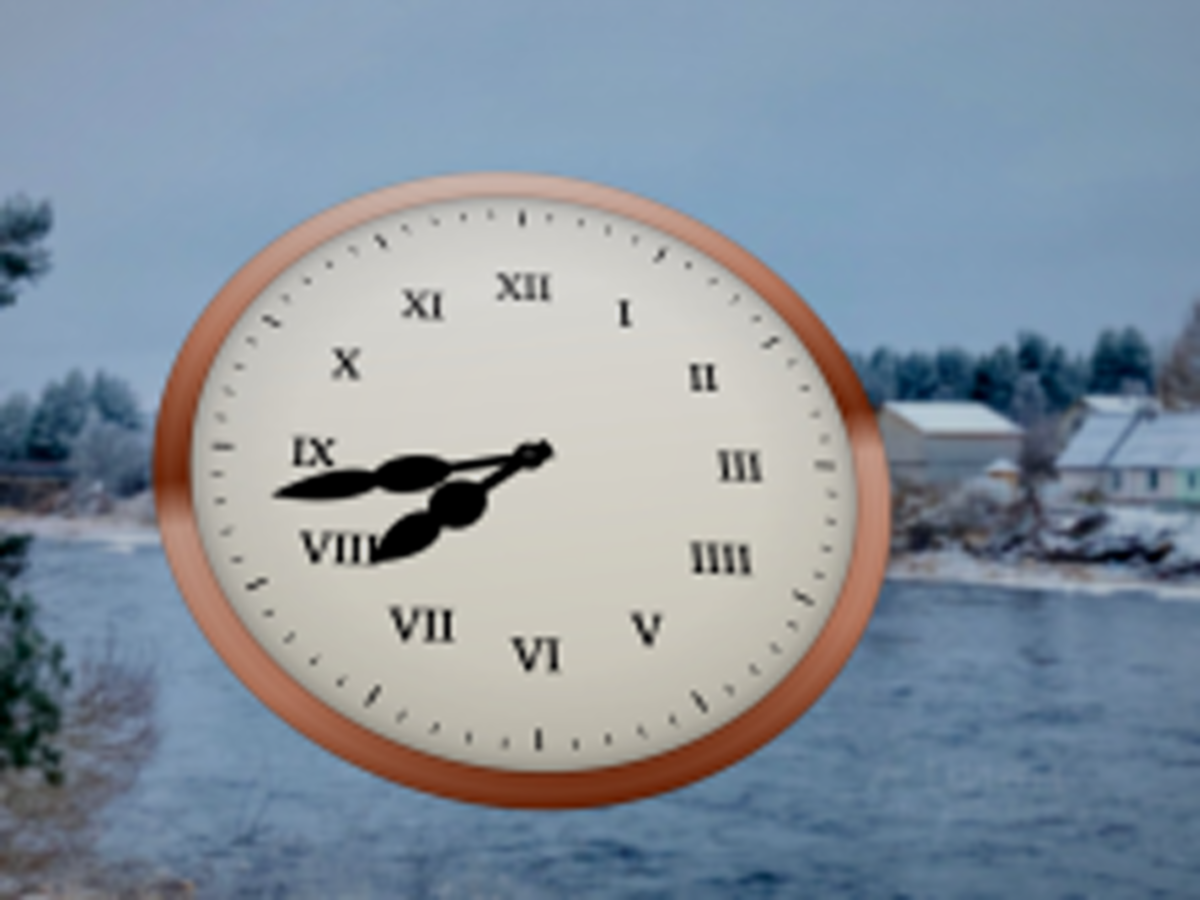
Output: 7.43
